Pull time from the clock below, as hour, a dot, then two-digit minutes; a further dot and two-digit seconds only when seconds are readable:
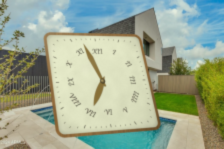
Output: 6.57
